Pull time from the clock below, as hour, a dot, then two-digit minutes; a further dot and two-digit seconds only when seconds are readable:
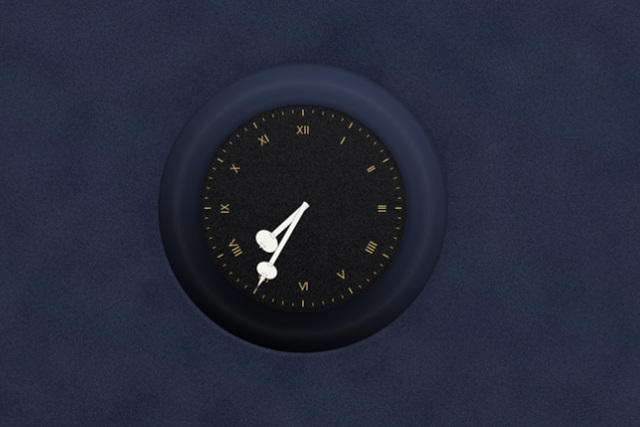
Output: 7.35
